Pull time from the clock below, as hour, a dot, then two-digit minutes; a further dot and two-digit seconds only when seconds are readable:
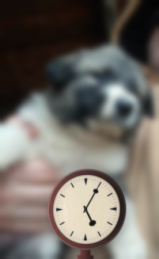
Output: 5.05
